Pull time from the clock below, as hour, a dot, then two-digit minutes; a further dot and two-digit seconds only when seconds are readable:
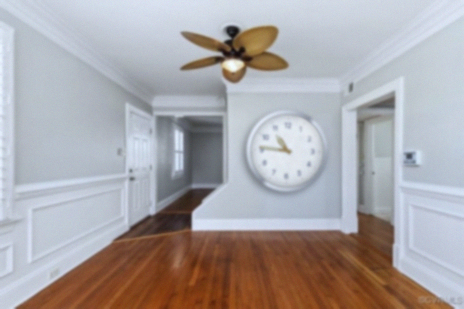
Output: 10.46
